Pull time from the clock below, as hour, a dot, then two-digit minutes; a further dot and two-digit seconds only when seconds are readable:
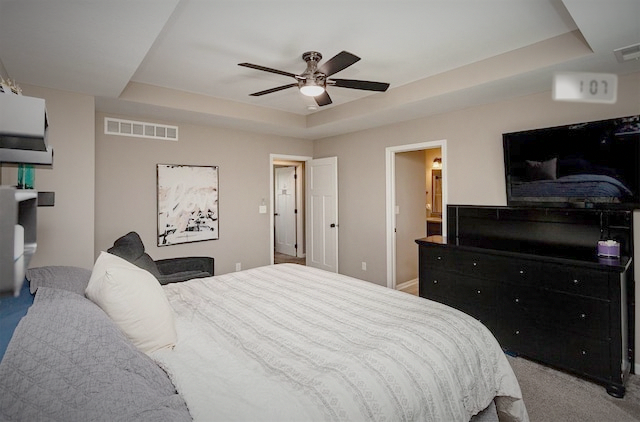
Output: 1.07
